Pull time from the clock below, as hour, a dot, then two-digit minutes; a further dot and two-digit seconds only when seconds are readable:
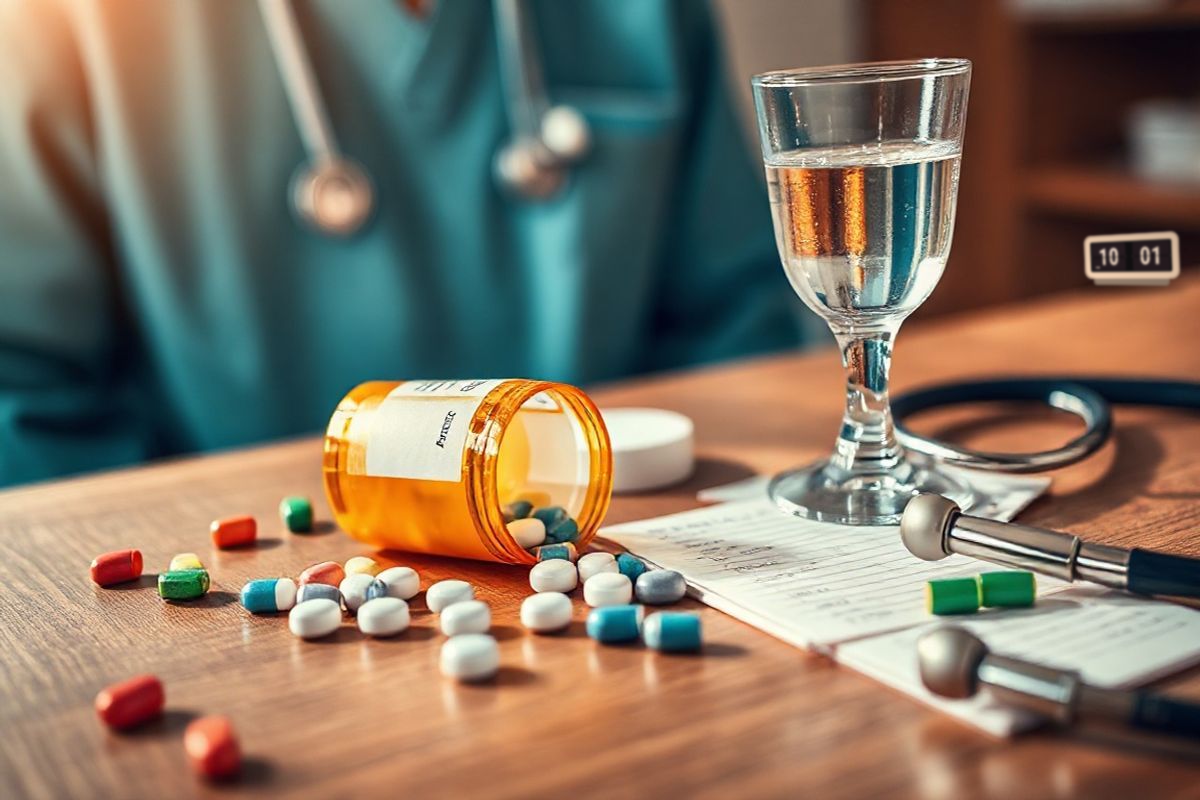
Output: 10.01
